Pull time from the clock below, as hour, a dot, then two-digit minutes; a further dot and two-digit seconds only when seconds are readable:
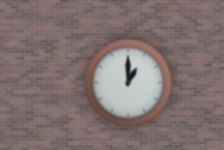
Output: 1.00
